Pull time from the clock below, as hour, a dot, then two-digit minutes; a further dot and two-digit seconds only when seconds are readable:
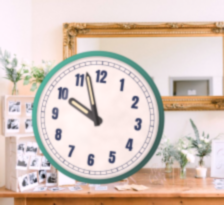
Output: 9.57
